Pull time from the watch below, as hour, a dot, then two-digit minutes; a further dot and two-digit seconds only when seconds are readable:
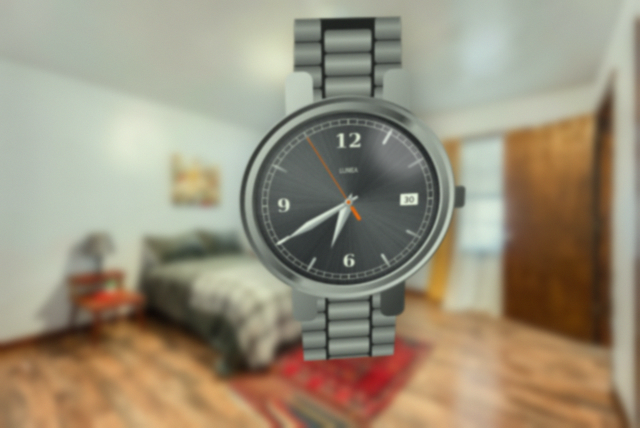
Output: 6.39.55
